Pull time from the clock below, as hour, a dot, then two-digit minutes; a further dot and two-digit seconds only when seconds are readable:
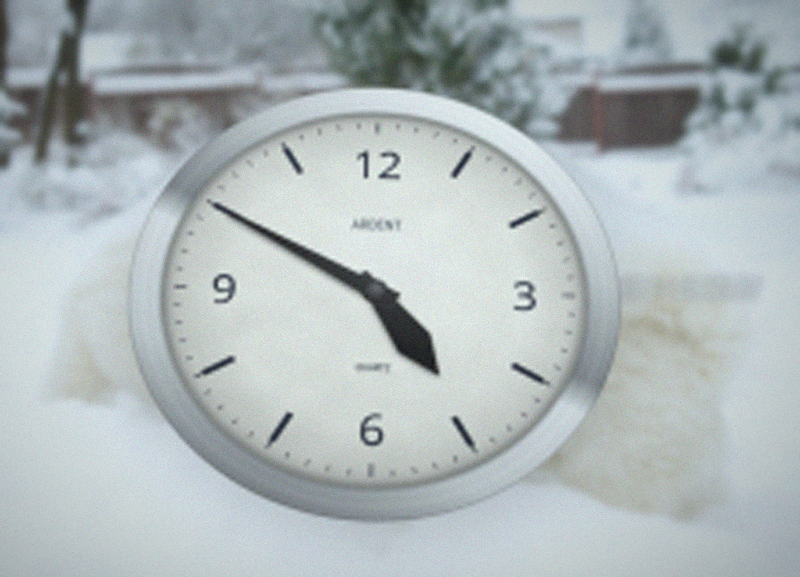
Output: 4.50
